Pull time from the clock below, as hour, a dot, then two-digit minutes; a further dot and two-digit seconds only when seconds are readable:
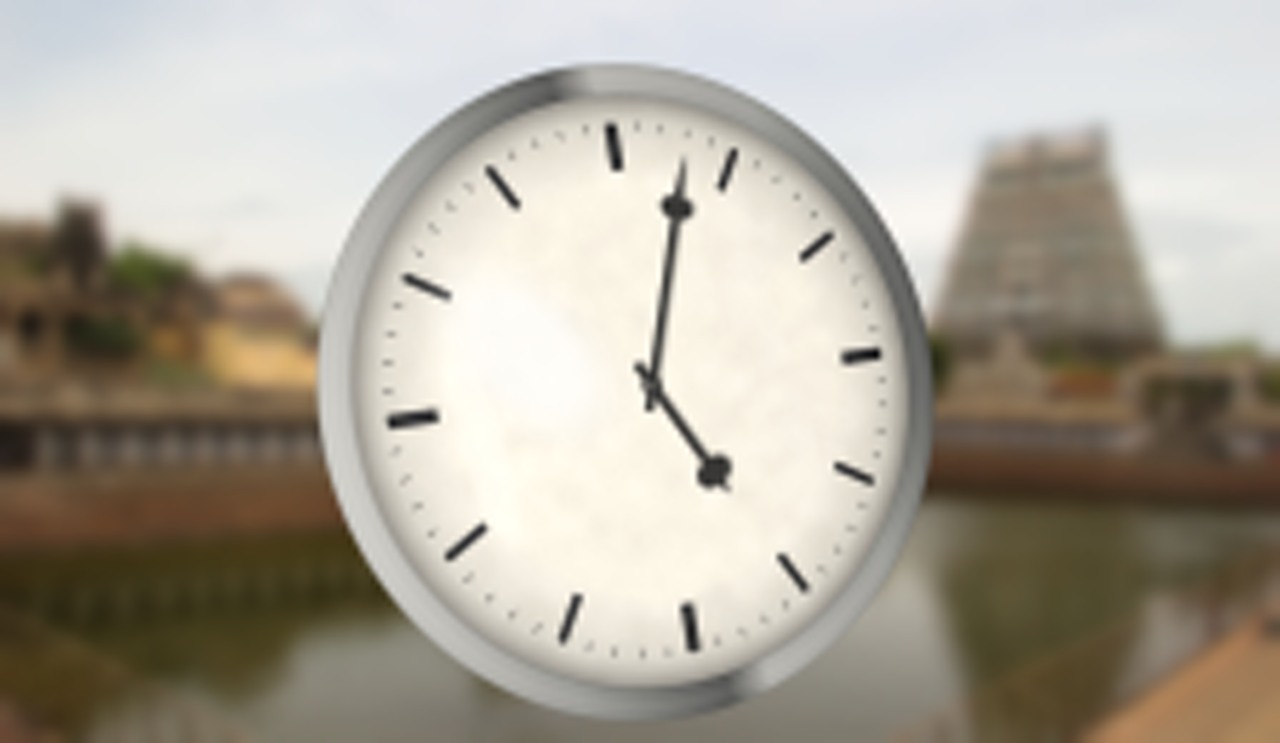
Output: 5.03
